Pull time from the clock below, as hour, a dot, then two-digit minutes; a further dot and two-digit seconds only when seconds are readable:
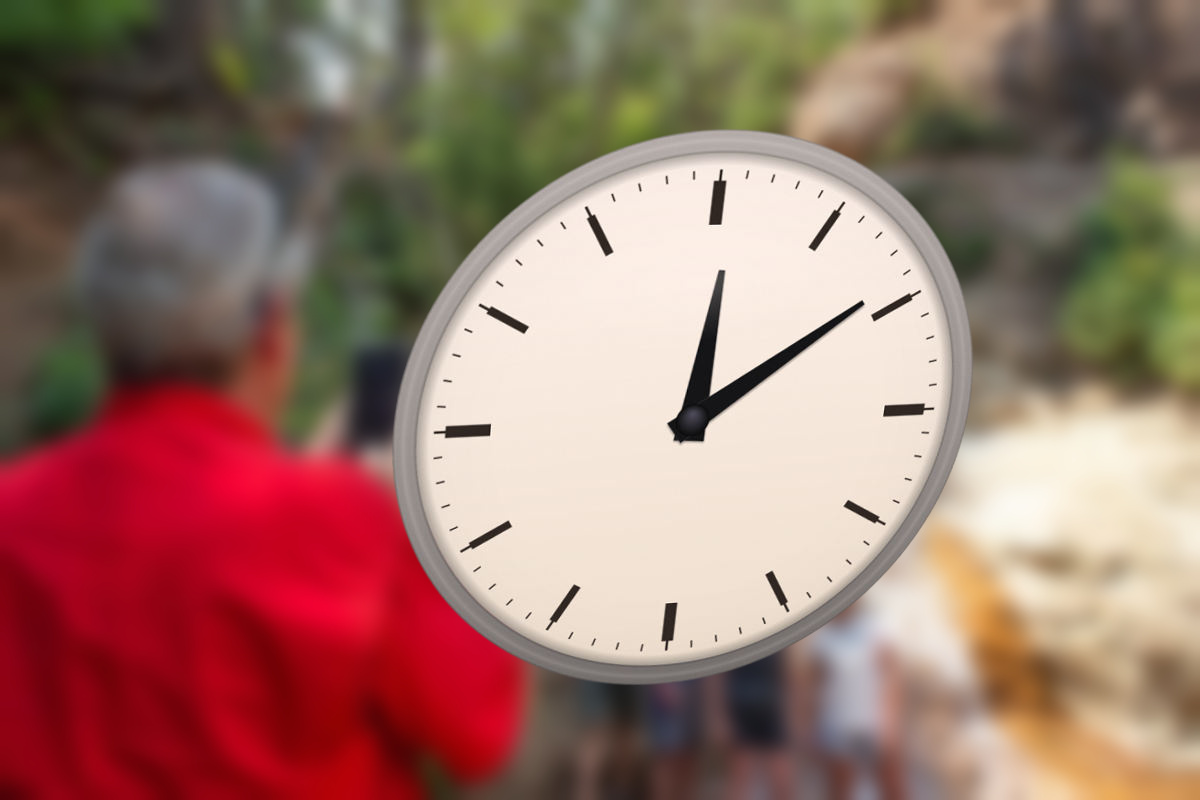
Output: 12.09
